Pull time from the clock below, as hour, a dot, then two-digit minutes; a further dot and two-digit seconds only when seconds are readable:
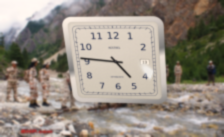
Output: 4.46
